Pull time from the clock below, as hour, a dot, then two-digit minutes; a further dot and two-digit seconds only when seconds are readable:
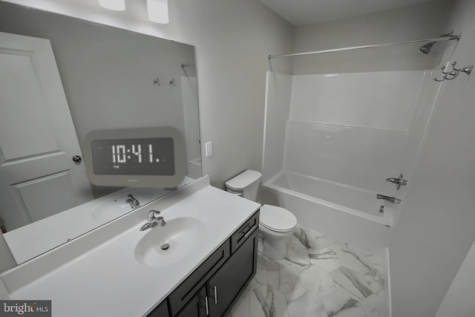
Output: 10.41
